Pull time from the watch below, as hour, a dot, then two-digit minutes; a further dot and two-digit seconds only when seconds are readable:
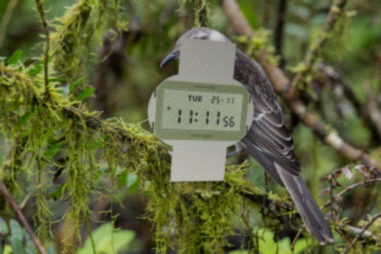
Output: 11.11.56
